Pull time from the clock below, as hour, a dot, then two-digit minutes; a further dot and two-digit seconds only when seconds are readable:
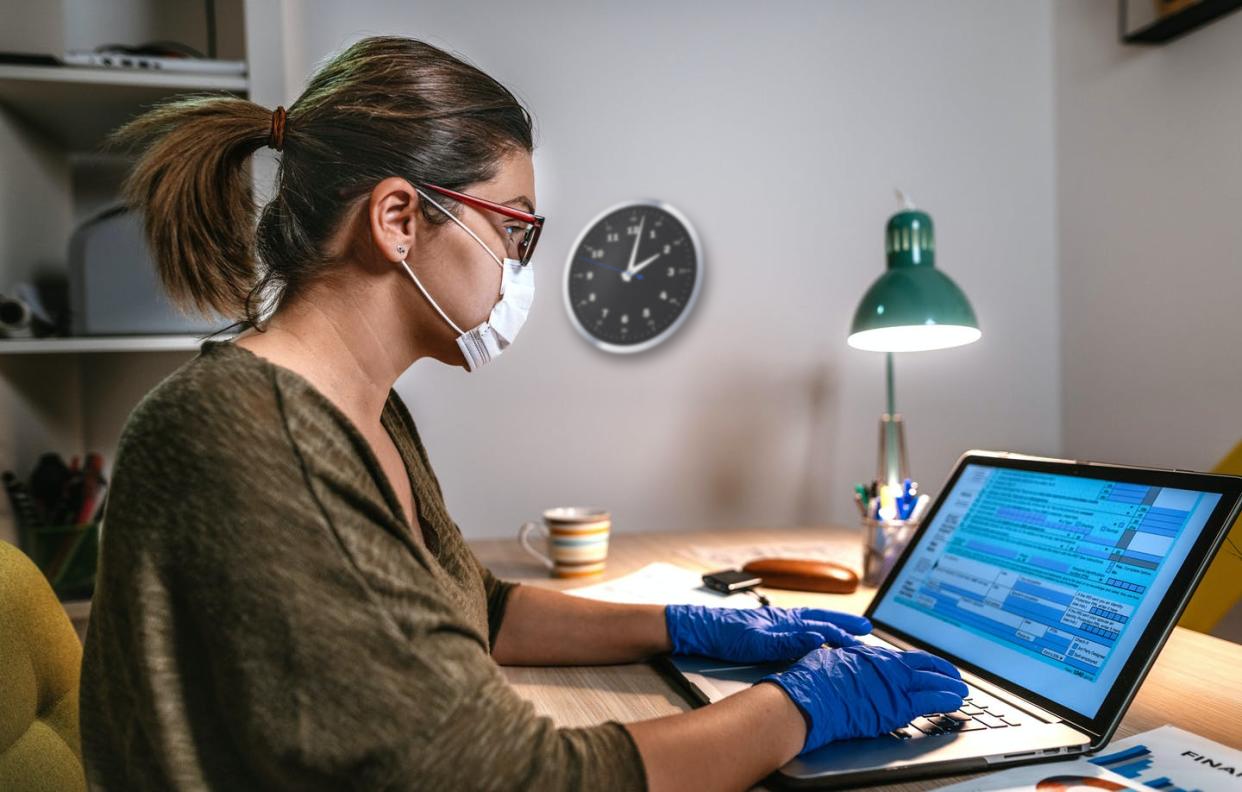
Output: 2.01.48
